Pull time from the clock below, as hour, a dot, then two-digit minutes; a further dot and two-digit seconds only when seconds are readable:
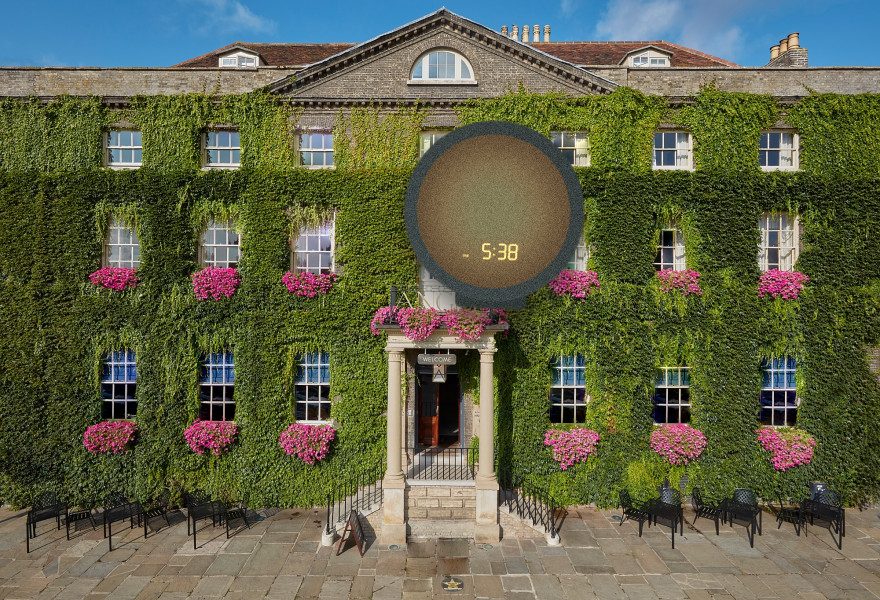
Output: 5.38
